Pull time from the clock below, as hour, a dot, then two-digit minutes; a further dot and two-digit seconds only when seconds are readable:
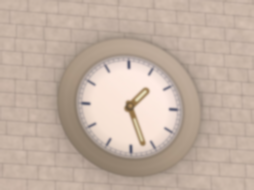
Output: 1.27
